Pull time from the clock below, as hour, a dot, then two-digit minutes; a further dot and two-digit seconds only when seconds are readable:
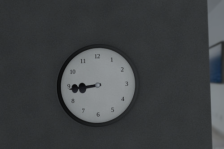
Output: 8.44
